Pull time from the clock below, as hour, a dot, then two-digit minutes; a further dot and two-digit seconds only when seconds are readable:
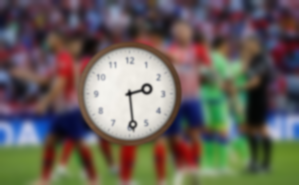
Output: 2.29
